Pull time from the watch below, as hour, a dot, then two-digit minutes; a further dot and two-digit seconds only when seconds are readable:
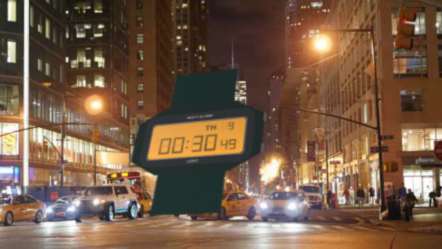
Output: 0.30.49
